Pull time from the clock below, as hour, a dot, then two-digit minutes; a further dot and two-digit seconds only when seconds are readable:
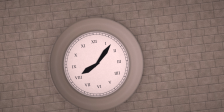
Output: 8.07
